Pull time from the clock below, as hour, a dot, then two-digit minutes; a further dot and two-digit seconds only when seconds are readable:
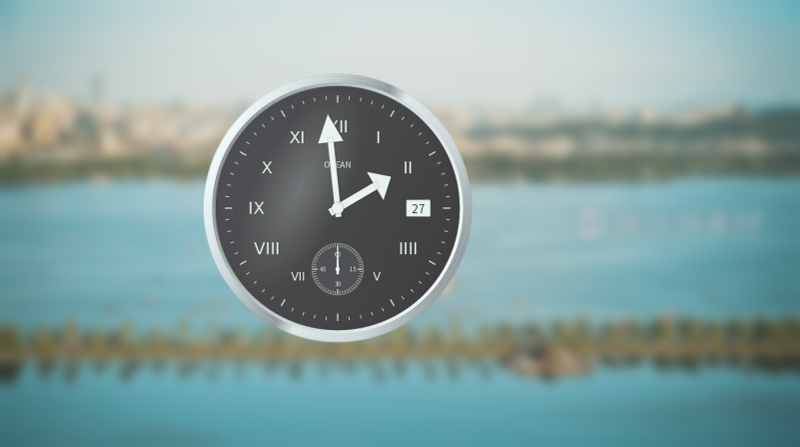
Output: 1.59
